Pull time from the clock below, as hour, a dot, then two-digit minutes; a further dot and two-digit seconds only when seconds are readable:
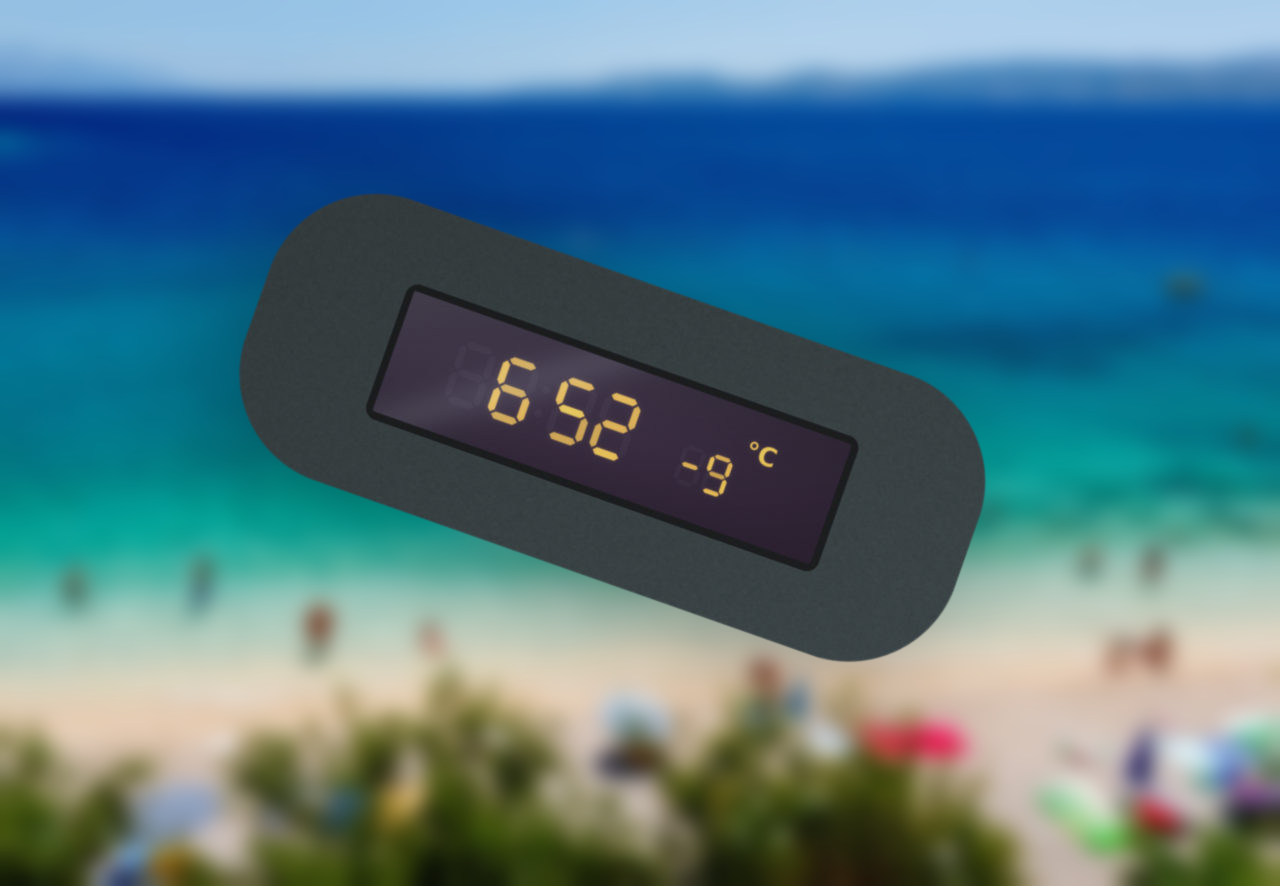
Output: 6.52
